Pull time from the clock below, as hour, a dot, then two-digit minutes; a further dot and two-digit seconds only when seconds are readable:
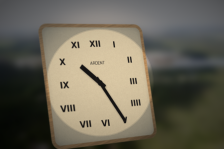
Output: 10.25
